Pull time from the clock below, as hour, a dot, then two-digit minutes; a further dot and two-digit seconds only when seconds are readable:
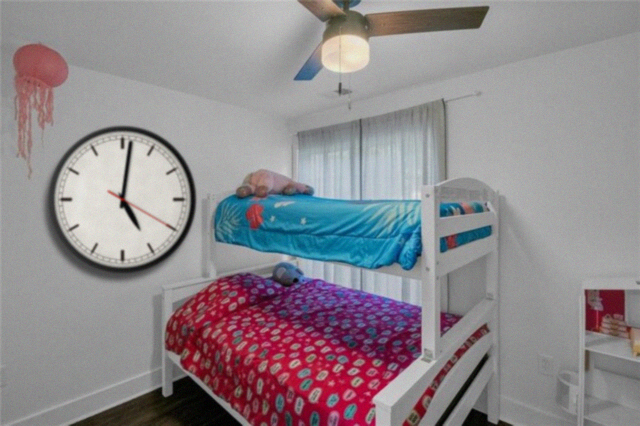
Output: 5.01.20
